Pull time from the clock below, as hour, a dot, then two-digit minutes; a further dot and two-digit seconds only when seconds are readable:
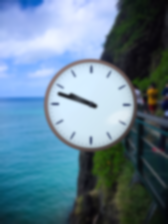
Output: 9.48
